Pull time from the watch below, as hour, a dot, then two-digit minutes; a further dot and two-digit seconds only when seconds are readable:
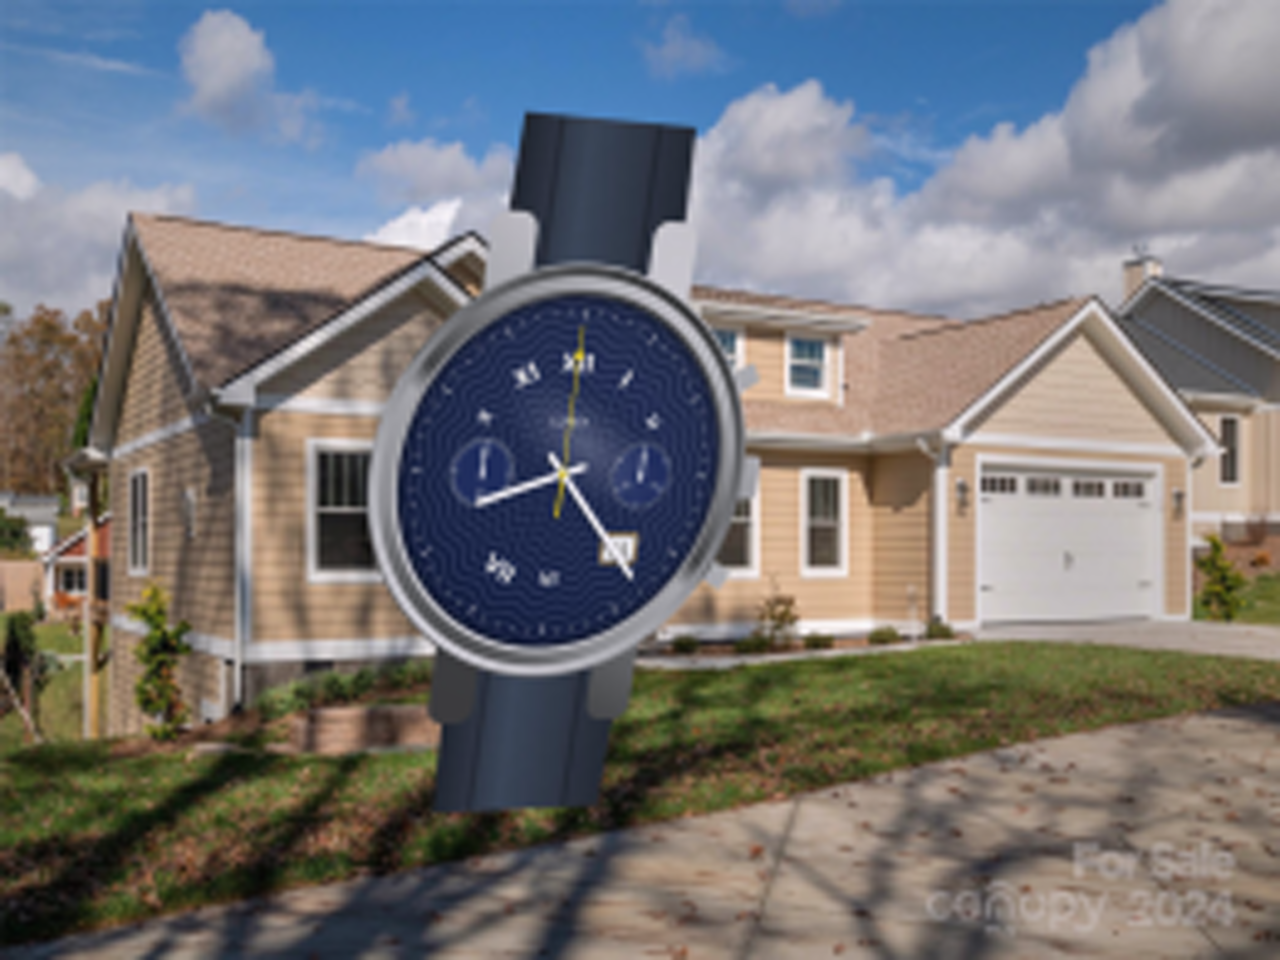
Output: 8.23
